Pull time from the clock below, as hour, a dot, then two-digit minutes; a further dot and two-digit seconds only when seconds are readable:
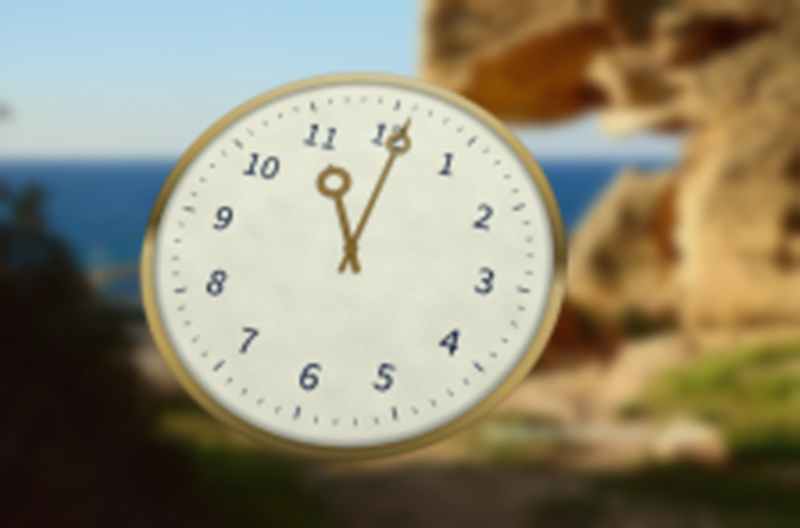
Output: 11.01
